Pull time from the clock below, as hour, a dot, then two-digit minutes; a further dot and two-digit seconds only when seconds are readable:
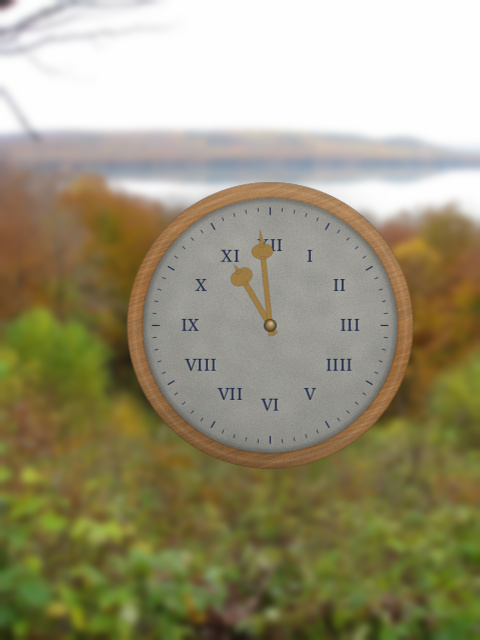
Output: 10.59
